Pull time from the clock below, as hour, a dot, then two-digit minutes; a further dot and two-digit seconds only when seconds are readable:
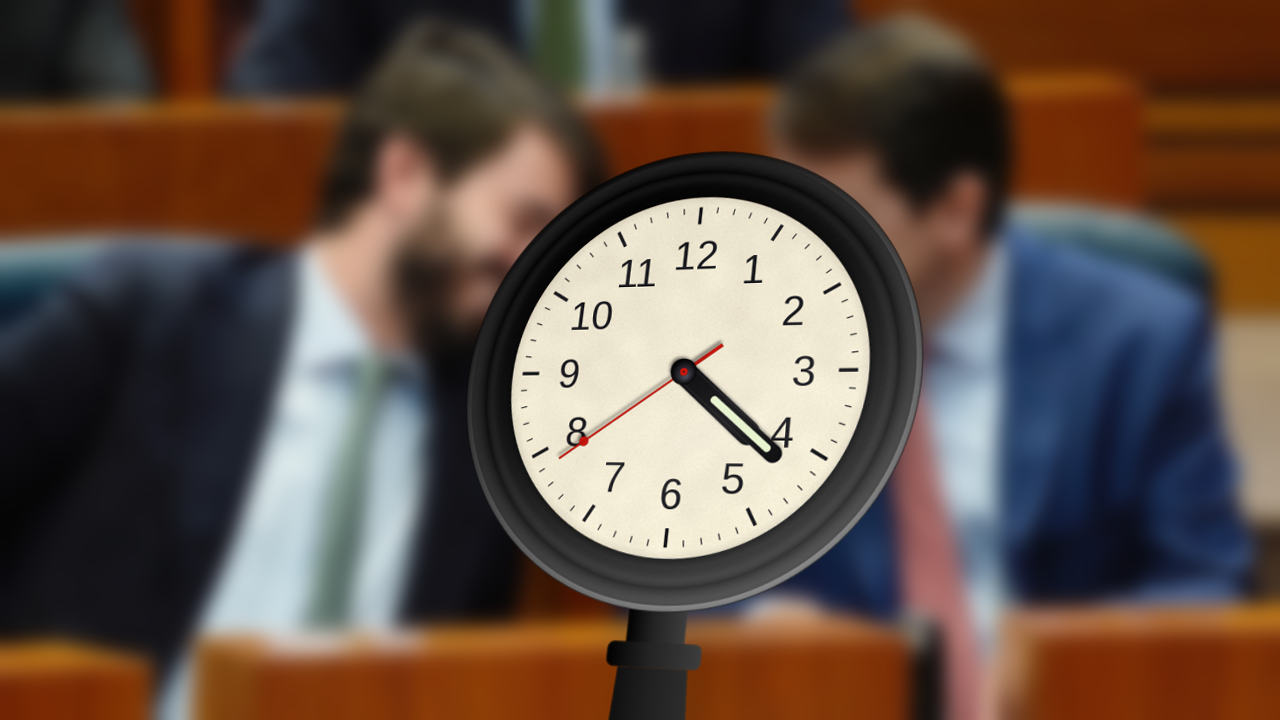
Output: 4.21.39
